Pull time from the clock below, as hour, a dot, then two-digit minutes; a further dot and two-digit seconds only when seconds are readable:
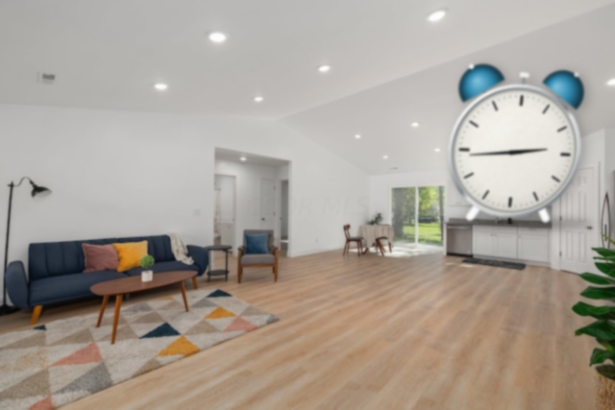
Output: 2.44
